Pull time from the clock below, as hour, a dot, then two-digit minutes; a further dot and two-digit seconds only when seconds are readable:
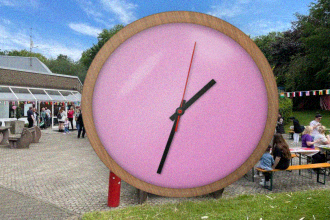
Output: 1.33.02
